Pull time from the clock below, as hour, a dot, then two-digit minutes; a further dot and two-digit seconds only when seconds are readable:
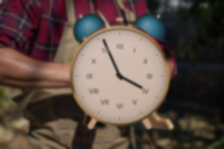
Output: 3.56
